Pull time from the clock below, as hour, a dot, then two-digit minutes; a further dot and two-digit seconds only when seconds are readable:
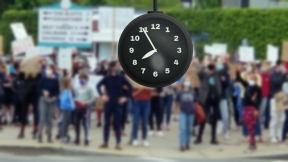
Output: 7.55
